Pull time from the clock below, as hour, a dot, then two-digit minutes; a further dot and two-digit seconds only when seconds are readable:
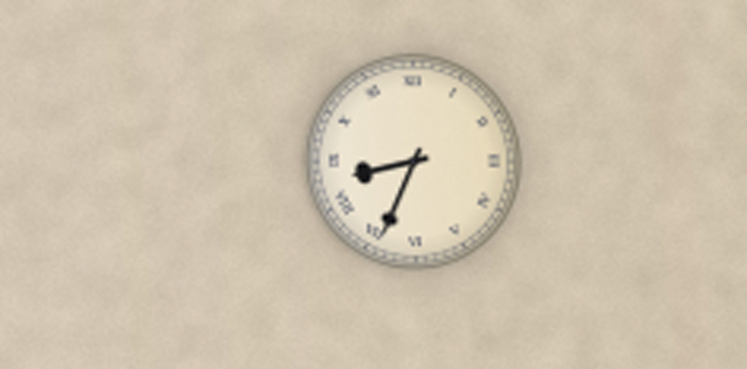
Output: 8.34
